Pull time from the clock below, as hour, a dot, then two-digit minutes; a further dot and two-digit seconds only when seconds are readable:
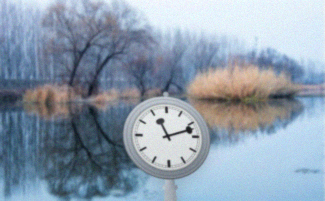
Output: 11.12
